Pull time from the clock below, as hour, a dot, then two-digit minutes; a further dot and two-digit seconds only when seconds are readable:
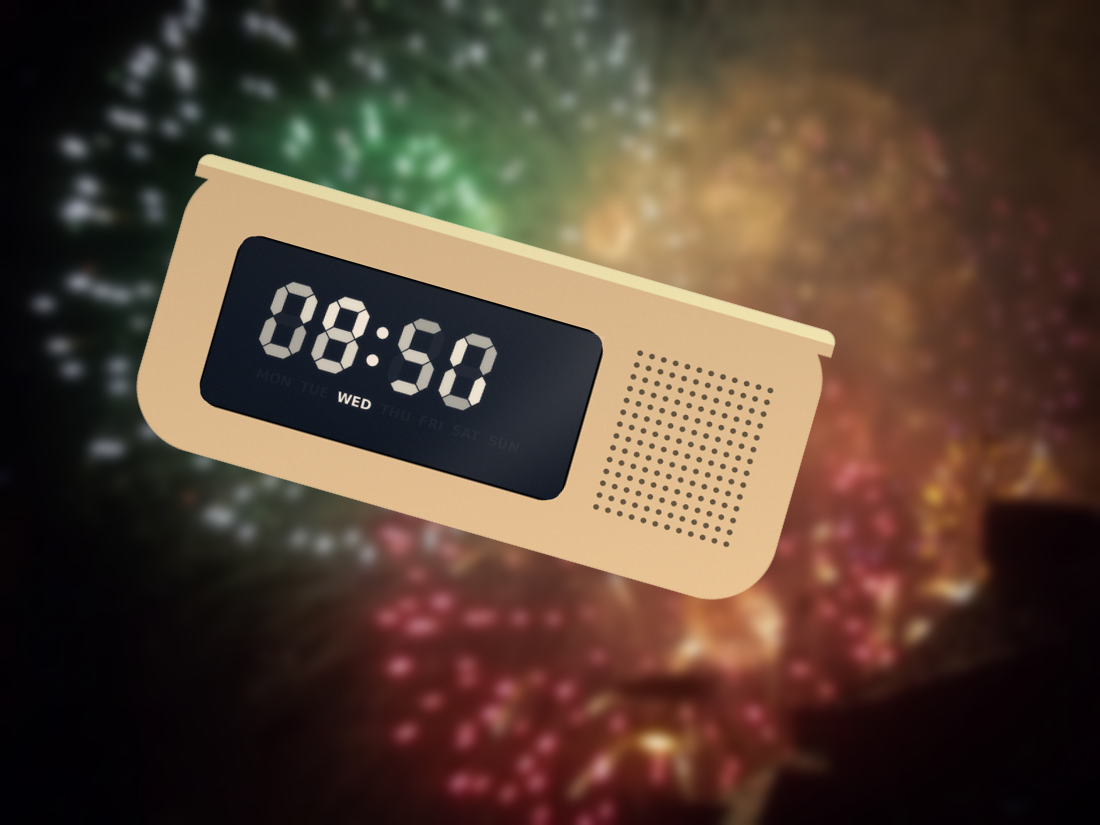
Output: 8.50
